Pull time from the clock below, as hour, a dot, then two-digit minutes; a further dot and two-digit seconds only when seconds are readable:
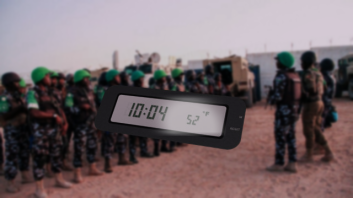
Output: 10.04
